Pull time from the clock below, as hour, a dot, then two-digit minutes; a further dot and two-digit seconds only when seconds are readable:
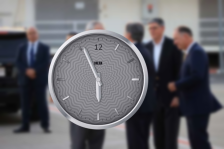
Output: 5.56
